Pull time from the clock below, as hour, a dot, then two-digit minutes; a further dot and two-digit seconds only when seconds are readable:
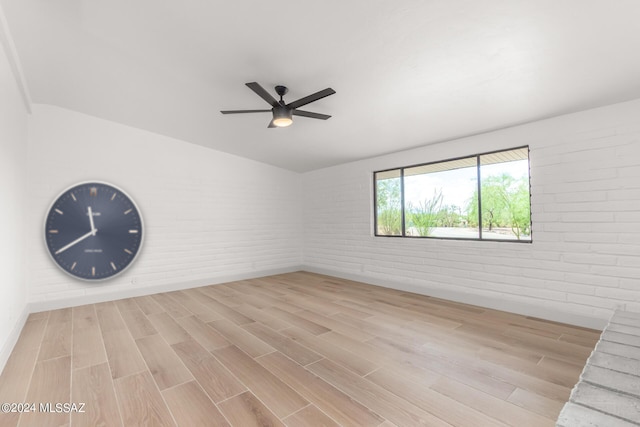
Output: 11.40
